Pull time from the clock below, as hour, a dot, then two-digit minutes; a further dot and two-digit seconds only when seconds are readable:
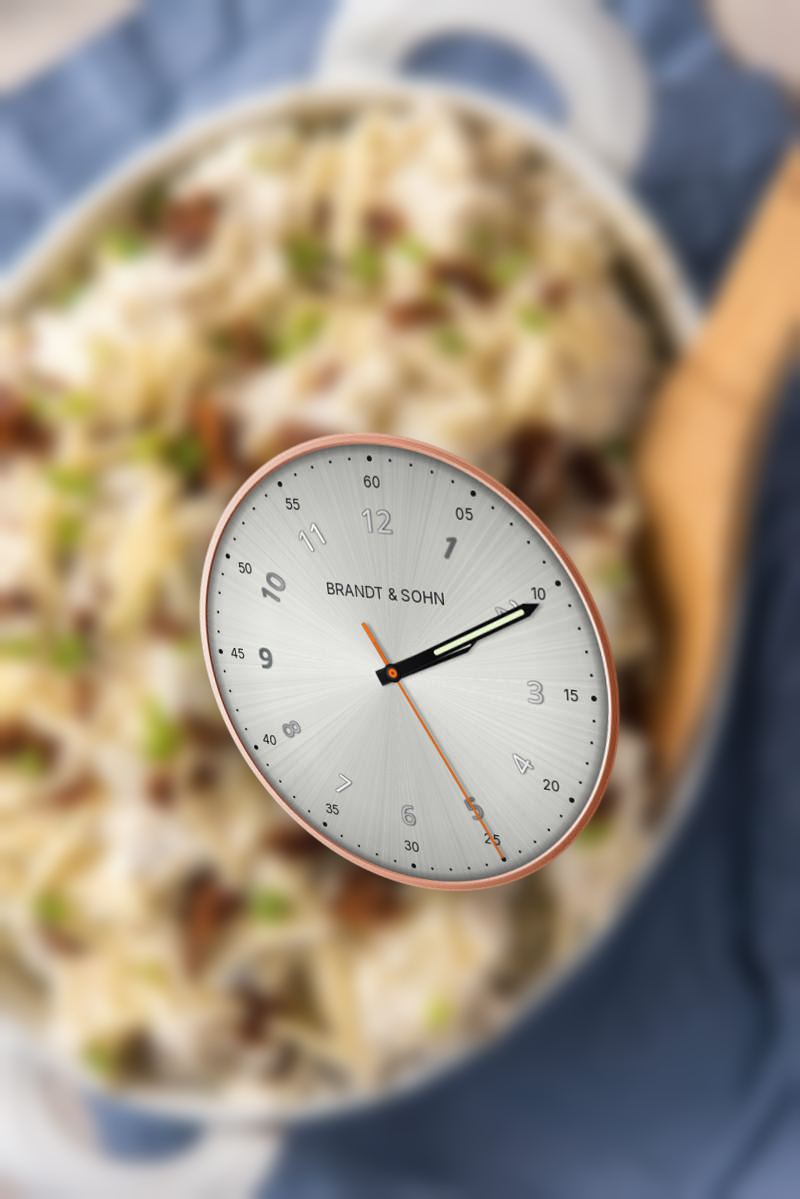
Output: 2.10.25
